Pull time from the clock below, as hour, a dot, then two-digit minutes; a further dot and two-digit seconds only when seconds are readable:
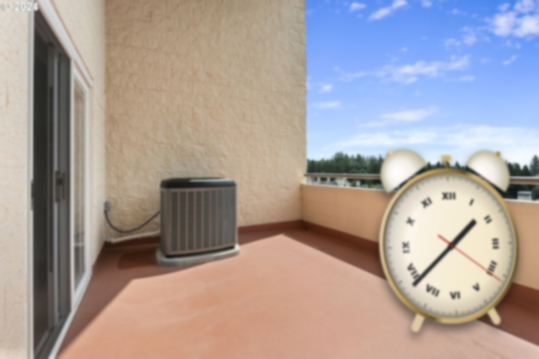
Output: 1.38.21
